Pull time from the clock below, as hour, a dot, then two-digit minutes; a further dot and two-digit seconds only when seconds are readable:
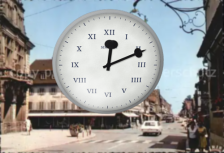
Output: 12.11
